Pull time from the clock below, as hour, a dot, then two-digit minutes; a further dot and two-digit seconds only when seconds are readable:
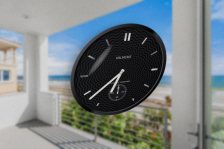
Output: 6.38
